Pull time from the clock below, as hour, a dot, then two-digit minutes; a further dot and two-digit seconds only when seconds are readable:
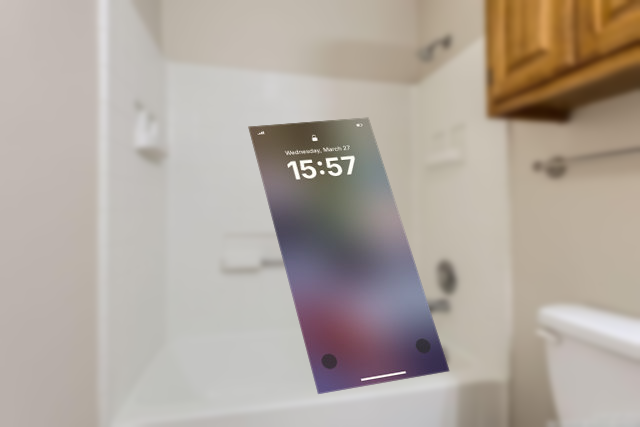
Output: 15.57
